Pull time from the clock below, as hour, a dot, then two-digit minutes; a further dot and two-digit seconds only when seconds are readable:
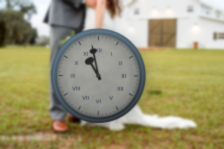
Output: 10.58
